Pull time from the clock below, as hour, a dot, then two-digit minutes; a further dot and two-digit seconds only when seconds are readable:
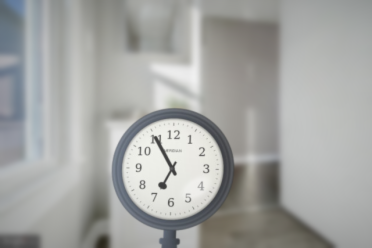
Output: 6.55
